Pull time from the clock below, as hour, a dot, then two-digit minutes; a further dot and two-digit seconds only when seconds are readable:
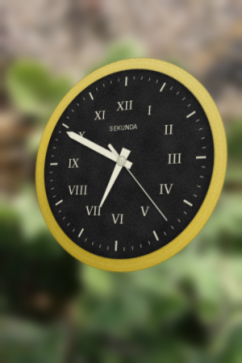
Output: 6.49.23
